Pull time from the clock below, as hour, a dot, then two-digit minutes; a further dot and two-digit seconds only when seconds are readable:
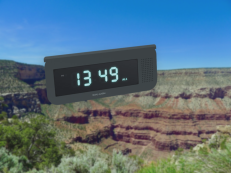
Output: 13.49
